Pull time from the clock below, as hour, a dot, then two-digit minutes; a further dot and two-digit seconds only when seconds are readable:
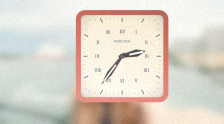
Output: 2.36
